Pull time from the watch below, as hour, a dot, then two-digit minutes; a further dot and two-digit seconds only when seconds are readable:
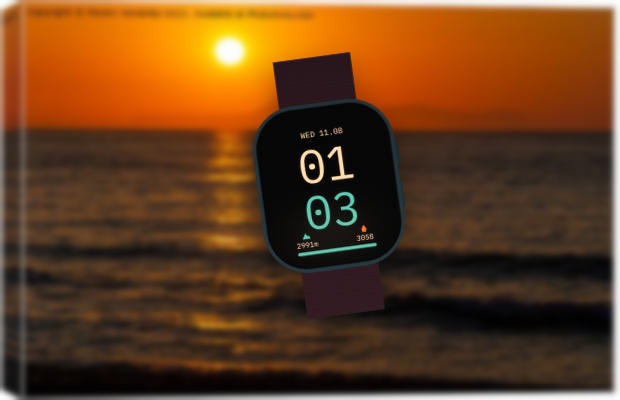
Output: 1.03
